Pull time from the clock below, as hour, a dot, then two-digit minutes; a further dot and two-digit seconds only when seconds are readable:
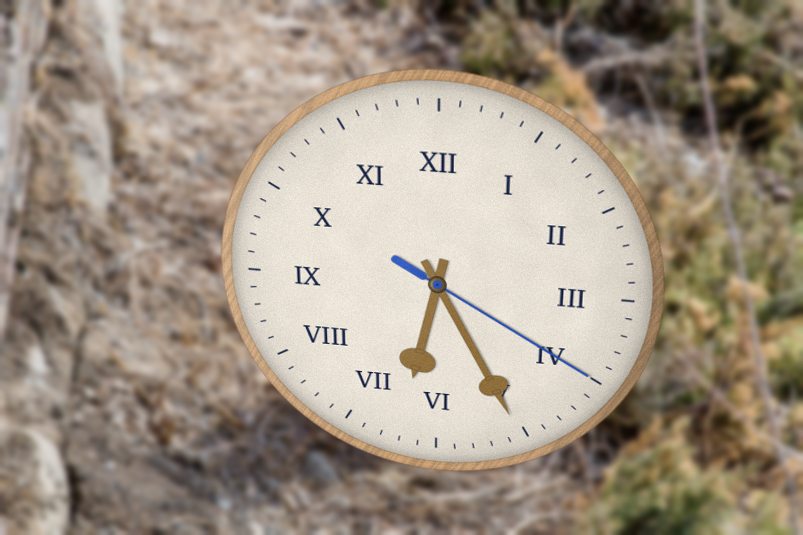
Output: 6.25.20
